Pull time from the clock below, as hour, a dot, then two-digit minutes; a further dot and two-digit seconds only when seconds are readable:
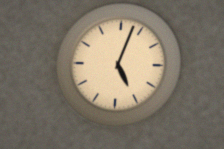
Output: 5.03
